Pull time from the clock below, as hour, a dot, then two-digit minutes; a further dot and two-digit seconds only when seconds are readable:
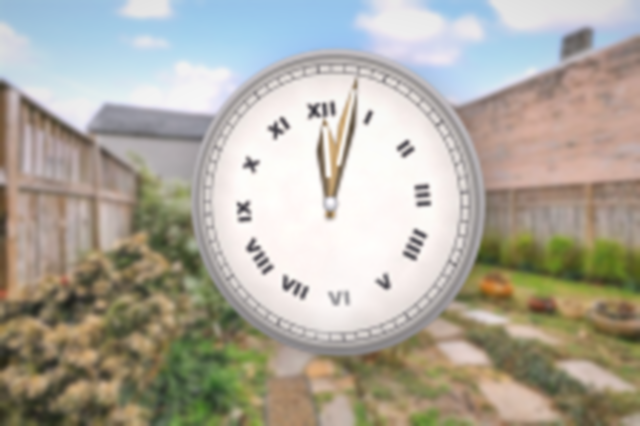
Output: 12.03
